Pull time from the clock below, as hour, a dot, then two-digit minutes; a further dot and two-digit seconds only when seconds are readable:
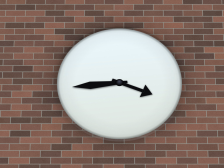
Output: 3.44
